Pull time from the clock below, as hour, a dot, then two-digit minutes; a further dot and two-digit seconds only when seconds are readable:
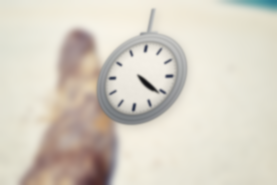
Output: 4.21
